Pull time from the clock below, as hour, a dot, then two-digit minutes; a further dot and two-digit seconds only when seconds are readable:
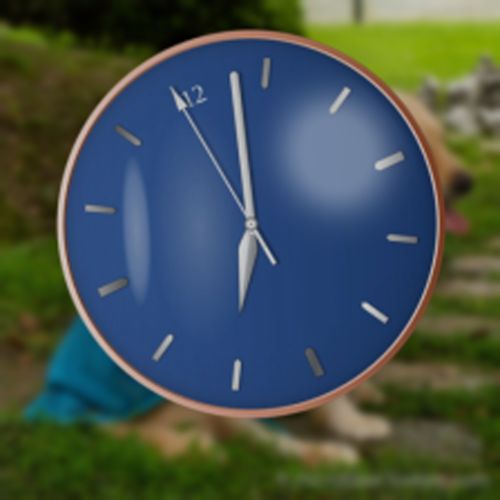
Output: 7.02.59
